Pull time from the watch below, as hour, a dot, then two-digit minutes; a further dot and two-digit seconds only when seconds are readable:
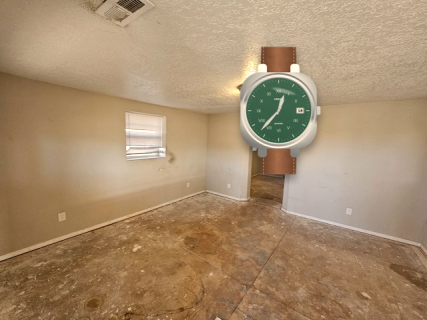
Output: 12.37
